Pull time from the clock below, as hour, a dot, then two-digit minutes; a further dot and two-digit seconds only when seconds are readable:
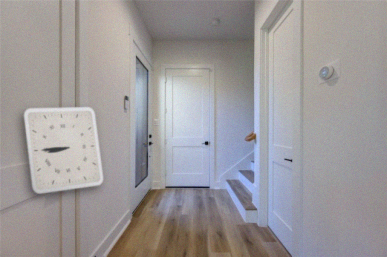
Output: 8.45
